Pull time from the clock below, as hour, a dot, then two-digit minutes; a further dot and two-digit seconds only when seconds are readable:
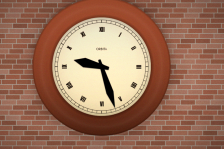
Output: 9.27
